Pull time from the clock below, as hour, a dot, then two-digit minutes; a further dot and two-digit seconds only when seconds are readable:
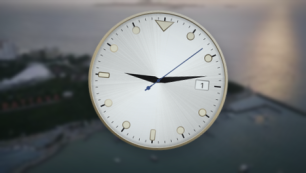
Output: 9.13.08
